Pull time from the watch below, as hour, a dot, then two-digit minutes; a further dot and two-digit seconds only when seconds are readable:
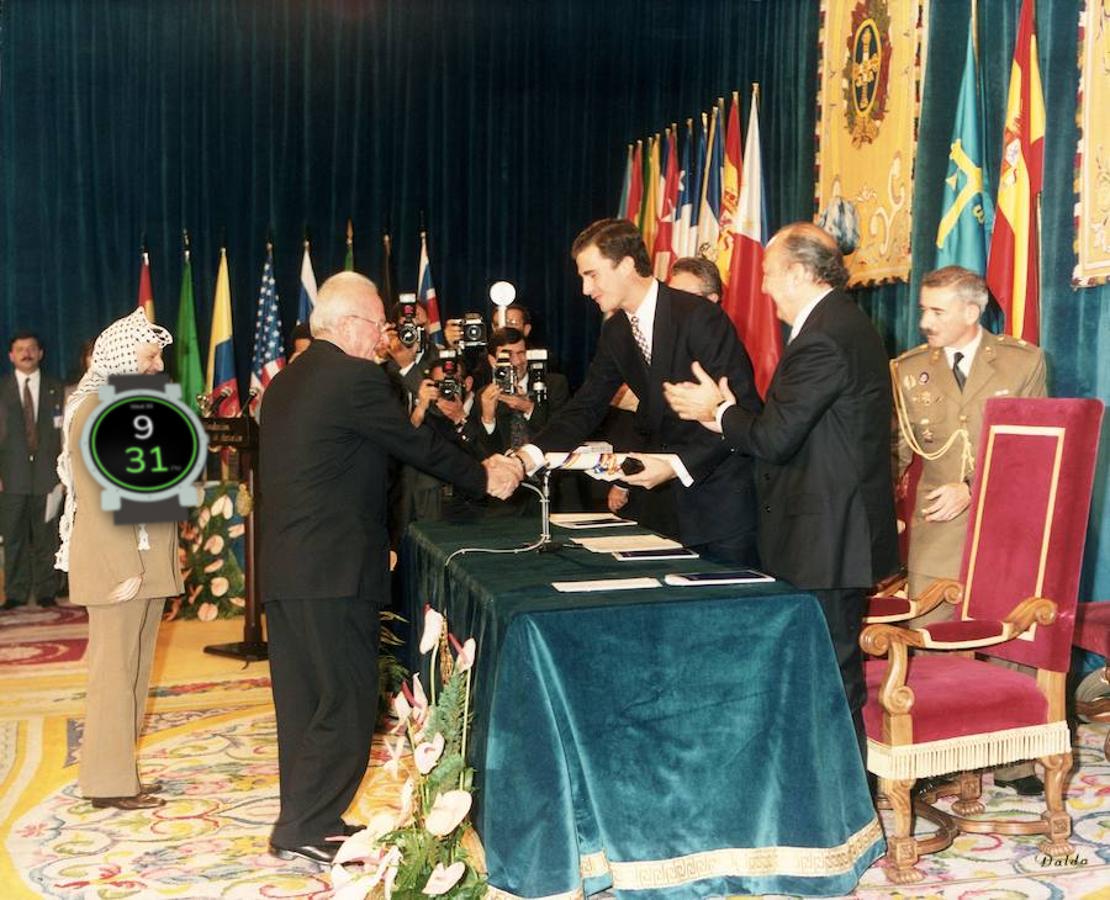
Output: 9.31
